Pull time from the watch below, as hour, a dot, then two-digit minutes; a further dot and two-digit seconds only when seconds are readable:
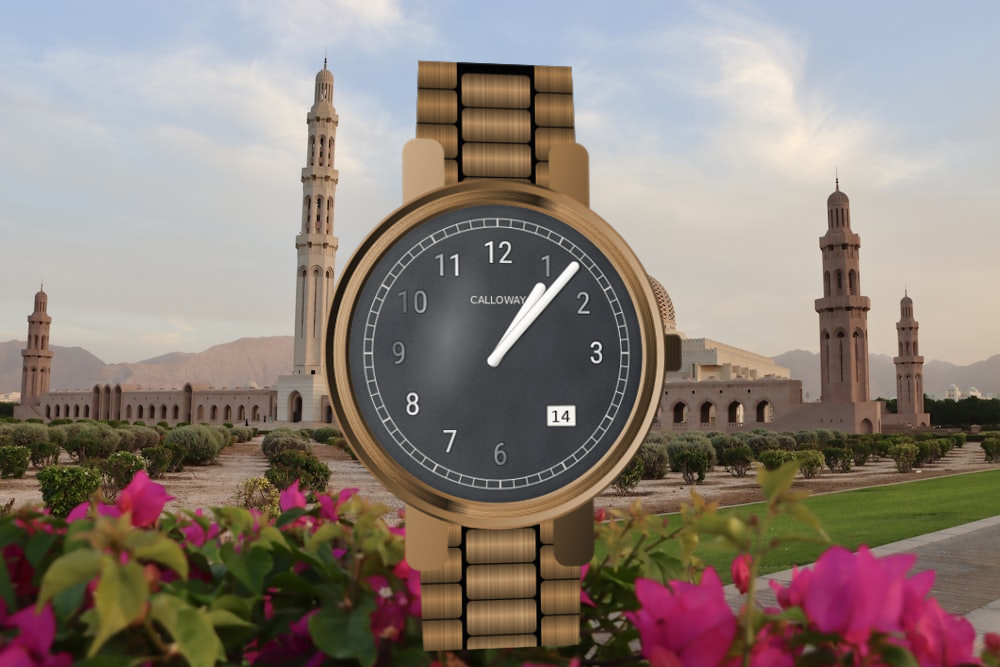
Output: 1.07
